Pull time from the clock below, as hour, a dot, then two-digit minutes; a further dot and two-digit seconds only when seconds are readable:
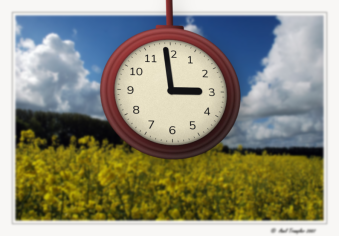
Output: 2.59
